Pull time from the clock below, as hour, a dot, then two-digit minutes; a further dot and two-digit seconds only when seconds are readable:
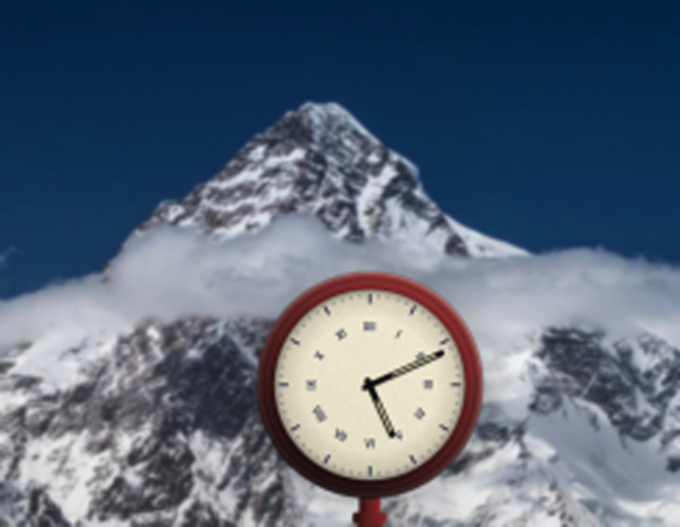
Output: 5.11
